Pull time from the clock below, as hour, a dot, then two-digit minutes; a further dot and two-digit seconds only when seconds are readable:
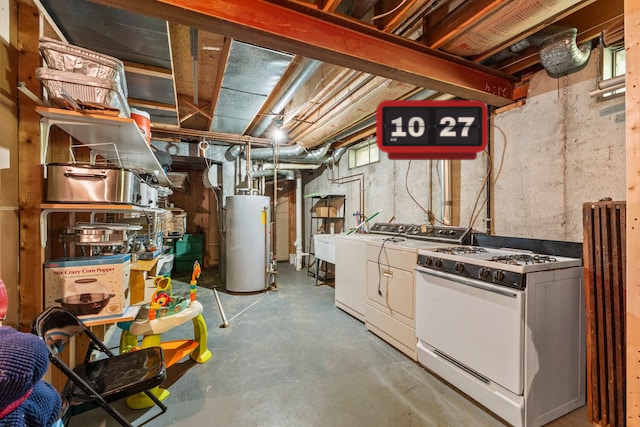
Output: 10.27
